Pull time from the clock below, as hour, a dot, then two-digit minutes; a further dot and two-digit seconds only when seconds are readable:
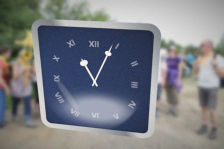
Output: 11.04
